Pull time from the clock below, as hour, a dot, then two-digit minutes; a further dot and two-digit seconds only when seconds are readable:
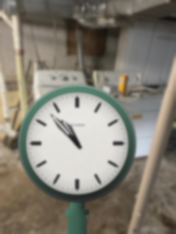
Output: 10.53
